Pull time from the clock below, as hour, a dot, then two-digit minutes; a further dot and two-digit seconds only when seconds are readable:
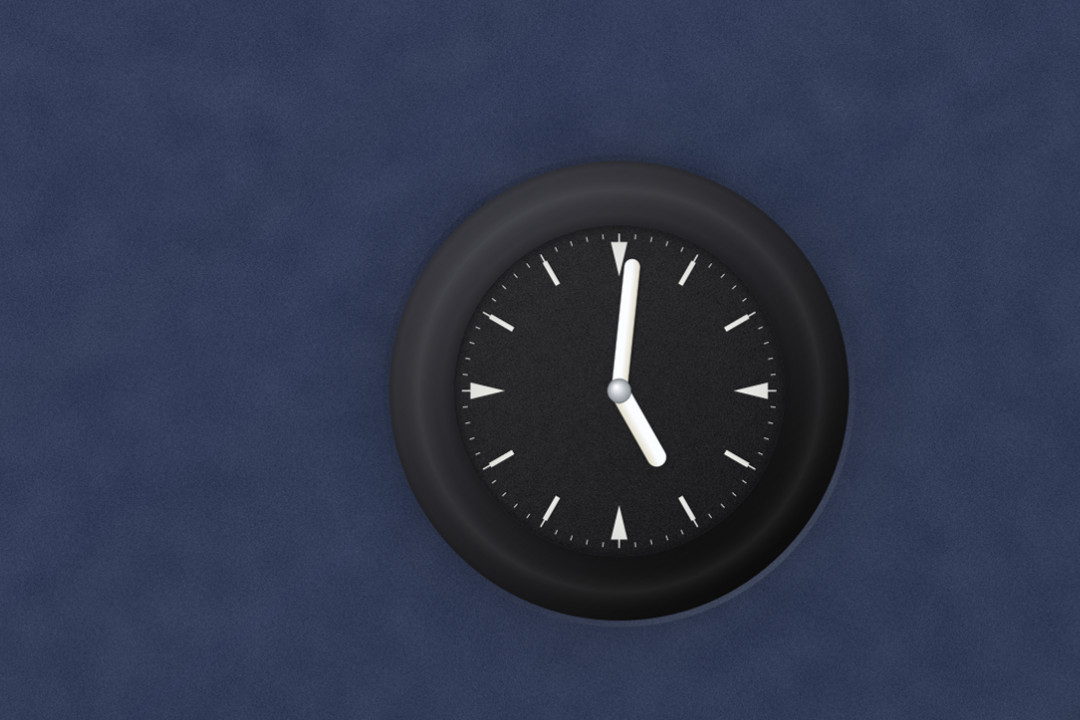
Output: 5.01
